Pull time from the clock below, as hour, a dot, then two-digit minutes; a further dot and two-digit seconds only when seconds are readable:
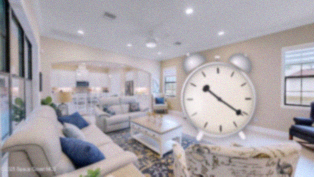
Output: 10.21
